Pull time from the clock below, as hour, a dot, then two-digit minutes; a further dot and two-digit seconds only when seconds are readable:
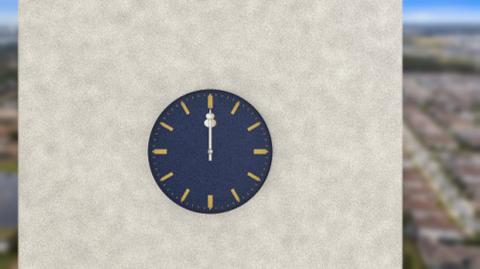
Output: 12.00
